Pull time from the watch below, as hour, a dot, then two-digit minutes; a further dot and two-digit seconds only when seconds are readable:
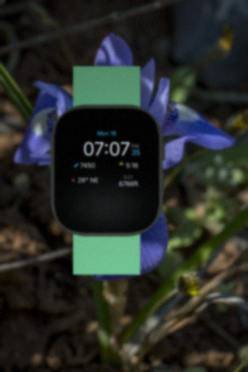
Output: 7.07
